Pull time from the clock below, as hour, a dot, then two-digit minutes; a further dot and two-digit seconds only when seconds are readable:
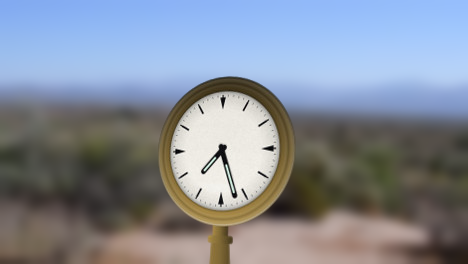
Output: 7.27
